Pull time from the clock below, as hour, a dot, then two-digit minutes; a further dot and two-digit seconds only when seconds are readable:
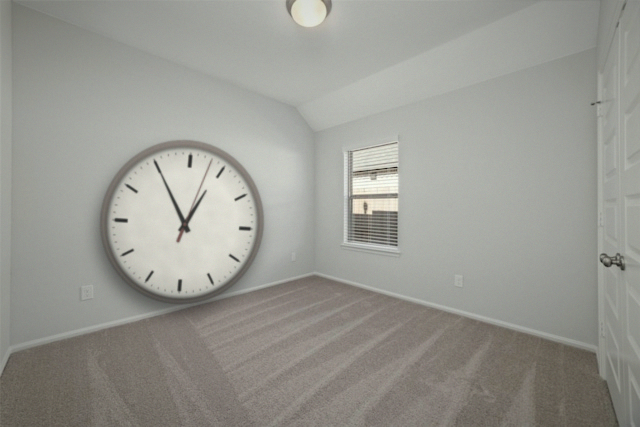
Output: 12.55.03
